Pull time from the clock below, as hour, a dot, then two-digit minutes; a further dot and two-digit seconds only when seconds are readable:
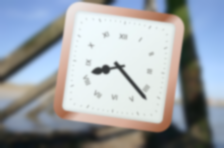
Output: 8.22
